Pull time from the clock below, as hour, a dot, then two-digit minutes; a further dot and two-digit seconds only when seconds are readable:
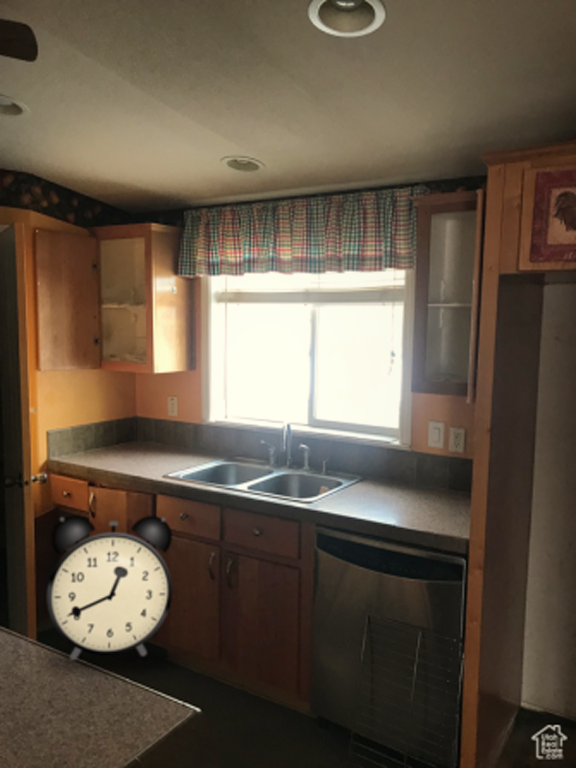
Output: 12.41
